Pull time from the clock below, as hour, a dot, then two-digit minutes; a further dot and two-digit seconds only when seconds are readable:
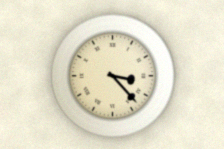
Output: 3.23
